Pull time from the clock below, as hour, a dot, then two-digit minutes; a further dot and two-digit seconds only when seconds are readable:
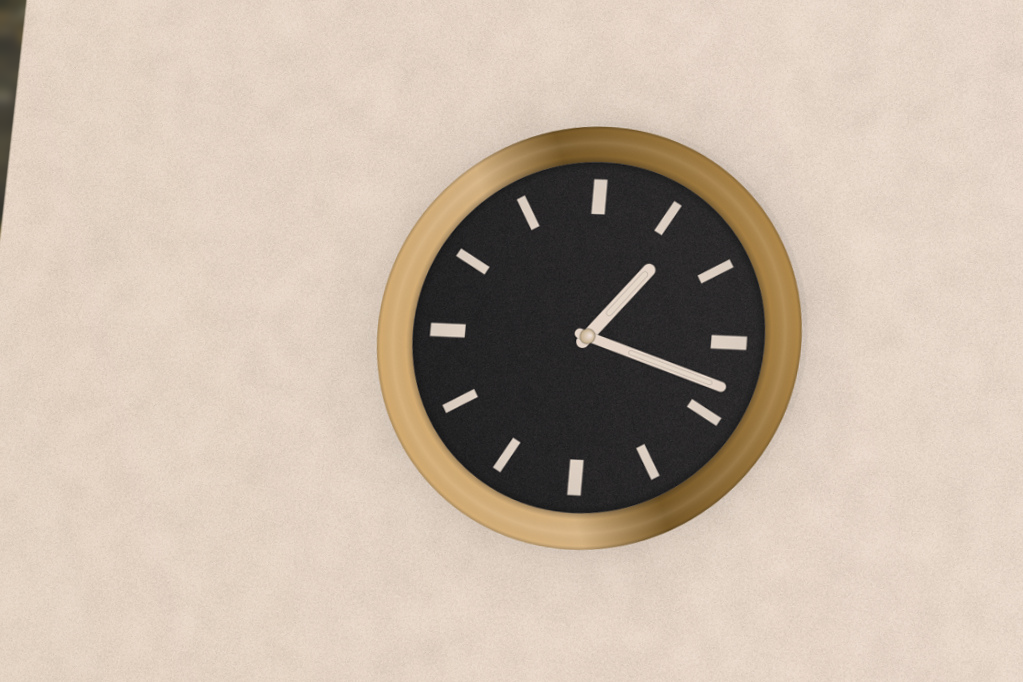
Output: 1.18
